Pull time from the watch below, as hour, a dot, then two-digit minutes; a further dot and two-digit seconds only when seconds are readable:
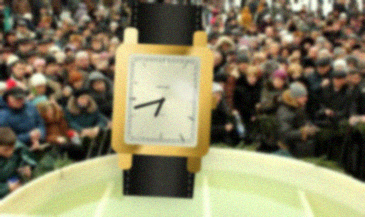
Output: 6.42
